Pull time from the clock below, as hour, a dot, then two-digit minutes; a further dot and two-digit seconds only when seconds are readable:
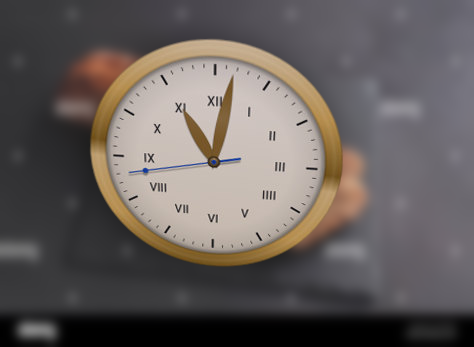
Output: 11.01.43
